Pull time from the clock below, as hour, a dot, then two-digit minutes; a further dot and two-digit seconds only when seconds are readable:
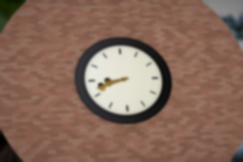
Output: 8.42
